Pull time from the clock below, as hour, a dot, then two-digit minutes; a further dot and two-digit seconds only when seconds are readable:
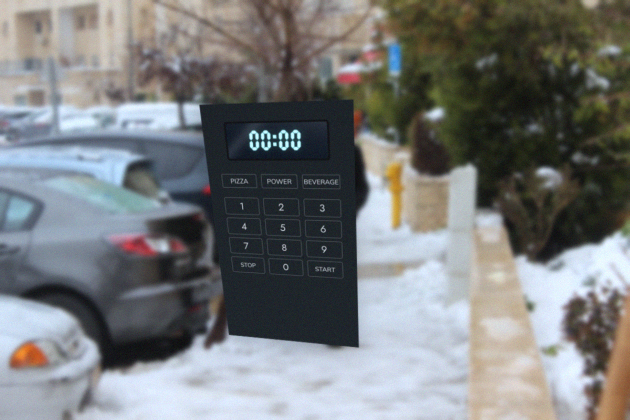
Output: 0.00
